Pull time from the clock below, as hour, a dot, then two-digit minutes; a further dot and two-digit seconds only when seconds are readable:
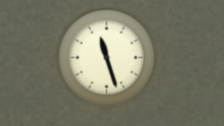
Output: 11.27
